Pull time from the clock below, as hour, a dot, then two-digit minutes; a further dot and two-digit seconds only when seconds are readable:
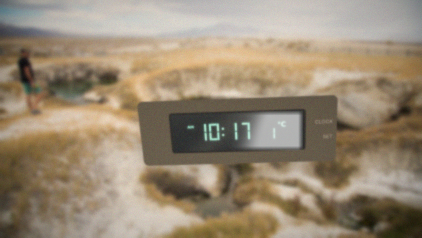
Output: 10.17
